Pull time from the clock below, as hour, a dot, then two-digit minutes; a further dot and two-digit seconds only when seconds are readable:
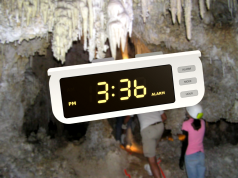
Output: 3.36
